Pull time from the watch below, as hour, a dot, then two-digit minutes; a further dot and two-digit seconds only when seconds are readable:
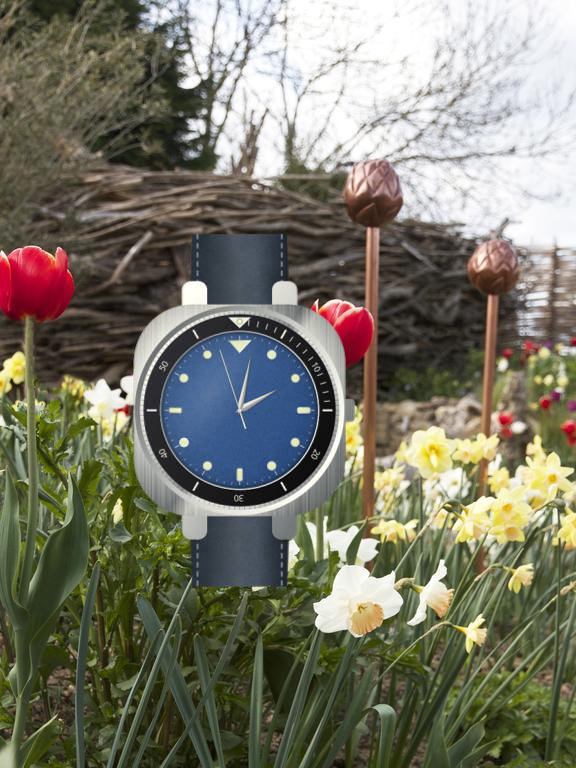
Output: 2.01.57
